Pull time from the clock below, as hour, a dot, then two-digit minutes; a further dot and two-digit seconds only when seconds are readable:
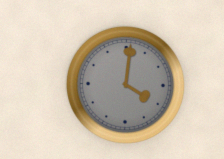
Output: 4.01
